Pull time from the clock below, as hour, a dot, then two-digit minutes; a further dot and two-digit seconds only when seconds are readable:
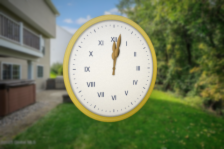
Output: 12.02
